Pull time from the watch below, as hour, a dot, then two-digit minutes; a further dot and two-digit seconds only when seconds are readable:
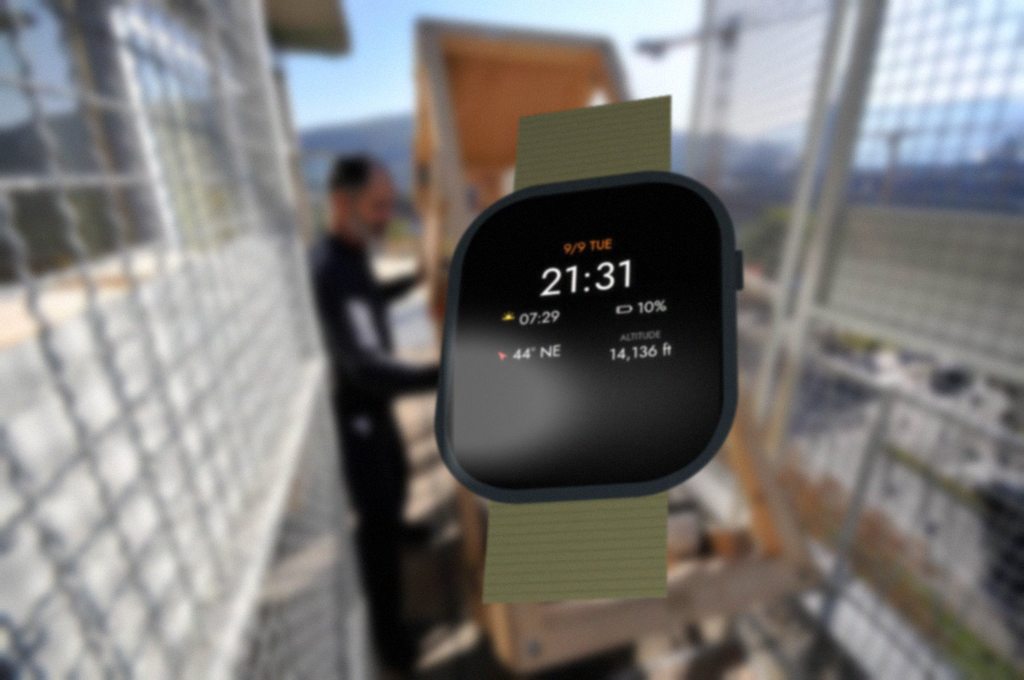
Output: 21.31
